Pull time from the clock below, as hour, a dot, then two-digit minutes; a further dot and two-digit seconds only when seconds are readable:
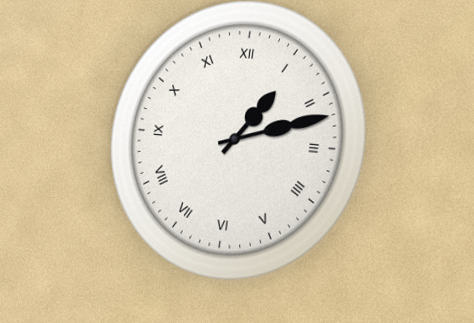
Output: 1.12
